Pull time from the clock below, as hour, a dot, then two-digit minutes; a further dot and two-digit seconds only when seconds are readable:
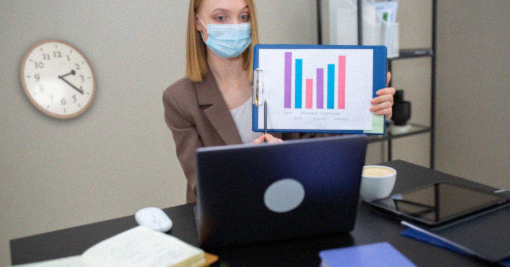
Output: 2.21
